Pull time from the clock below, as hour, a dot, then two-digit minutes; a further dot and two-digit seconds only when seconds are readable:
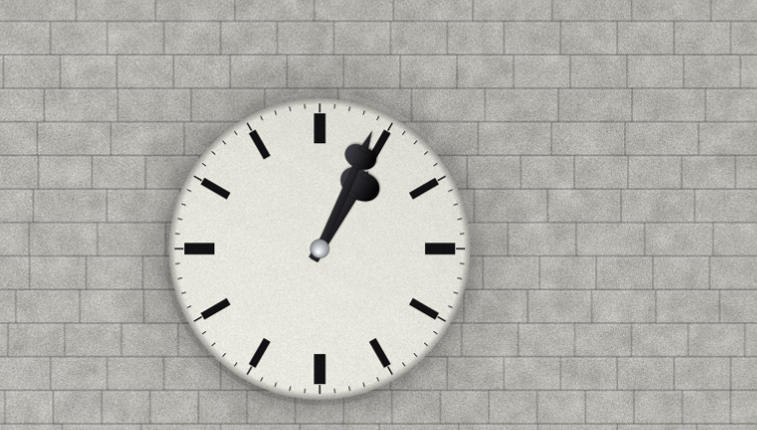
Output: 1.04
